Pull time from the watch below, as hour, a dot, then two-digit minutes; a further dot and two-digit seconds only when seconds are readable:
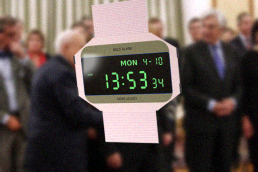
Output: 13.53.34
